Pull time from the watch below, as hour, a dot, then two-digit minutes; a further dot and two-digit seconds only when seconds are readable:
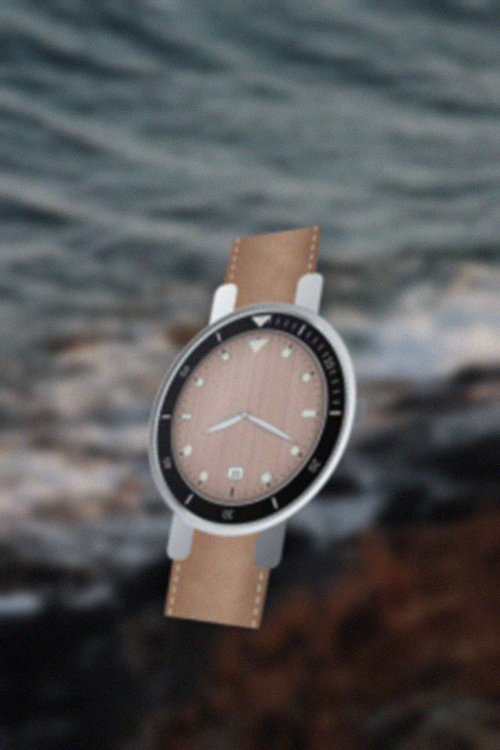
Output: 8.19
